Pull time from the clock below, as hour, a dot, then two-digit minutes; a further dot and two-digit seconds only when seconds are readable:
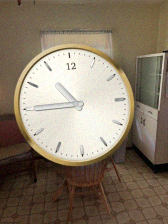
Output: 10.45
